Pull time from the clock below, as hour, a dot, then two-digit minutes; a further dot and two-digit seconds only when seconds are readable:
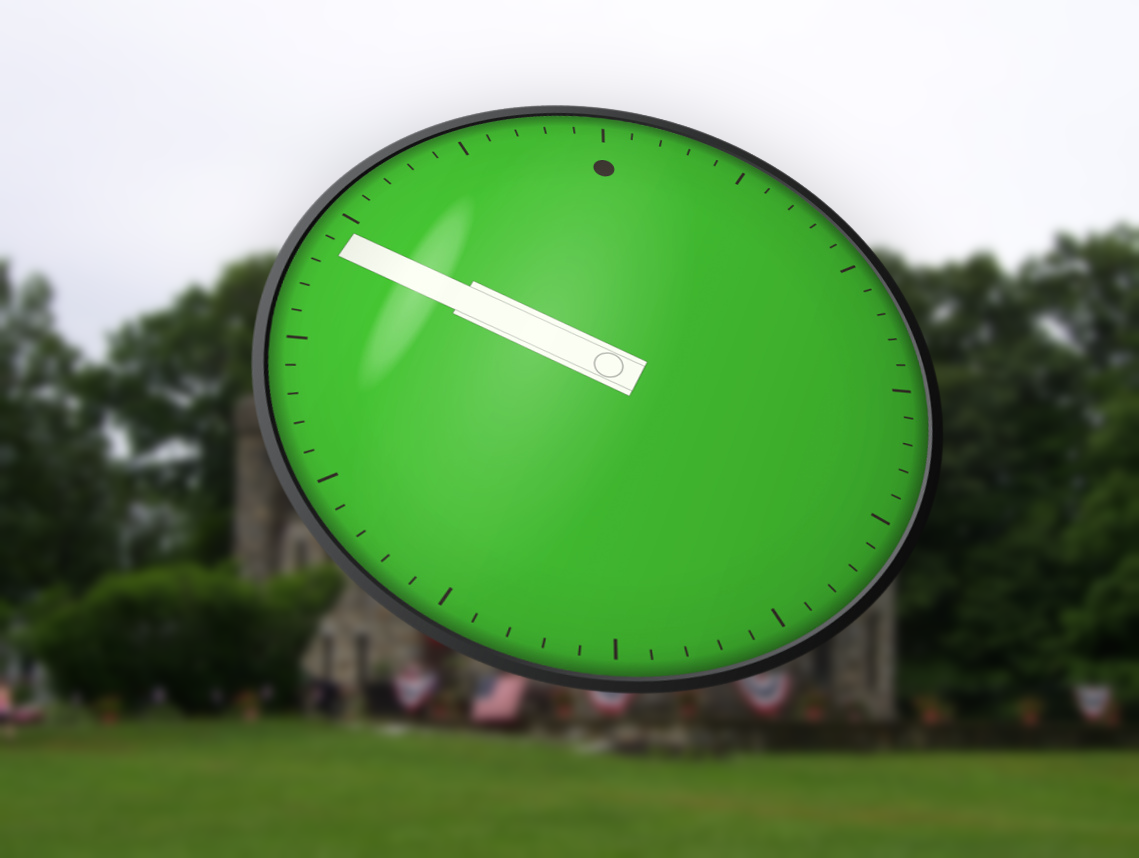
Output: 9.49
